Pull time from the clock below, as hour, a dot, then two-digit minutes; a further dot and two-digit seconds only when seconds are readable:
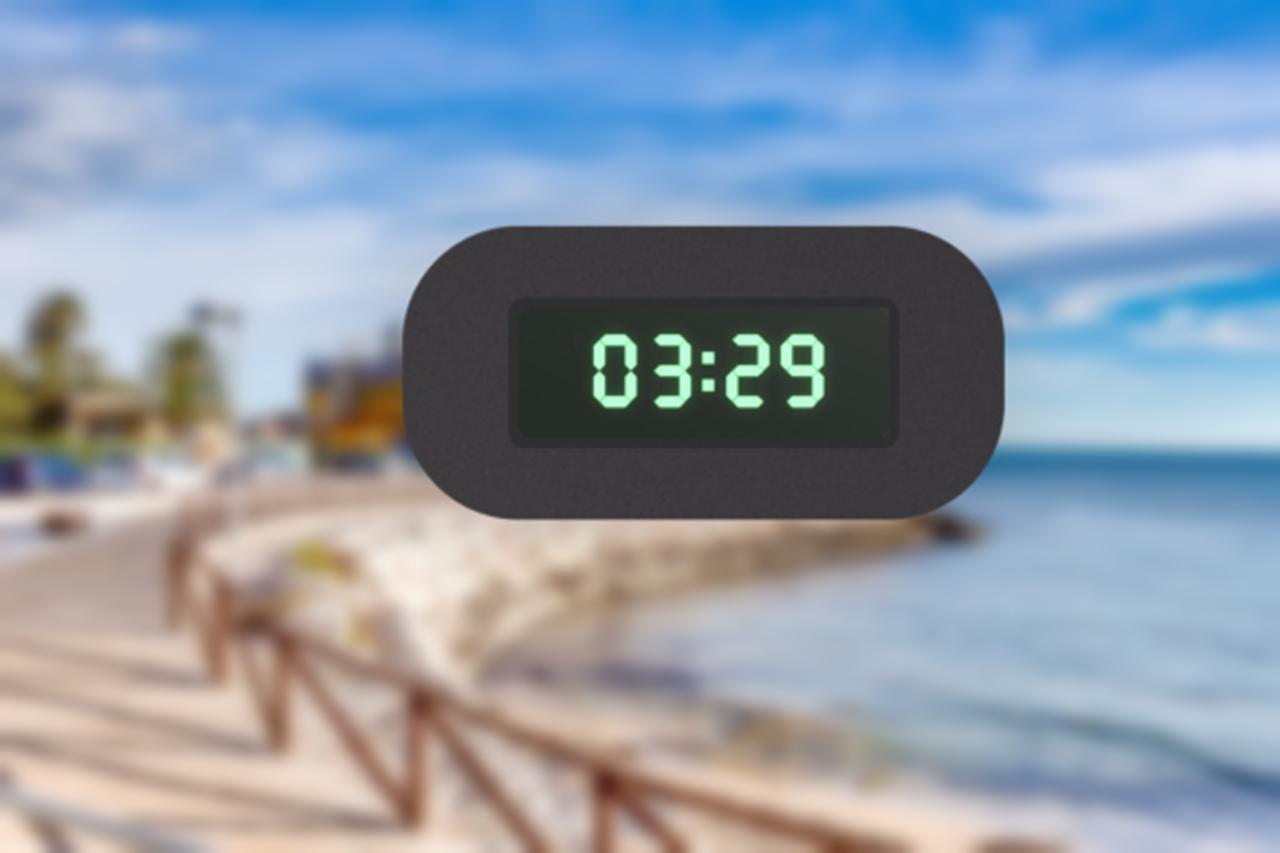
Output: 3.29
